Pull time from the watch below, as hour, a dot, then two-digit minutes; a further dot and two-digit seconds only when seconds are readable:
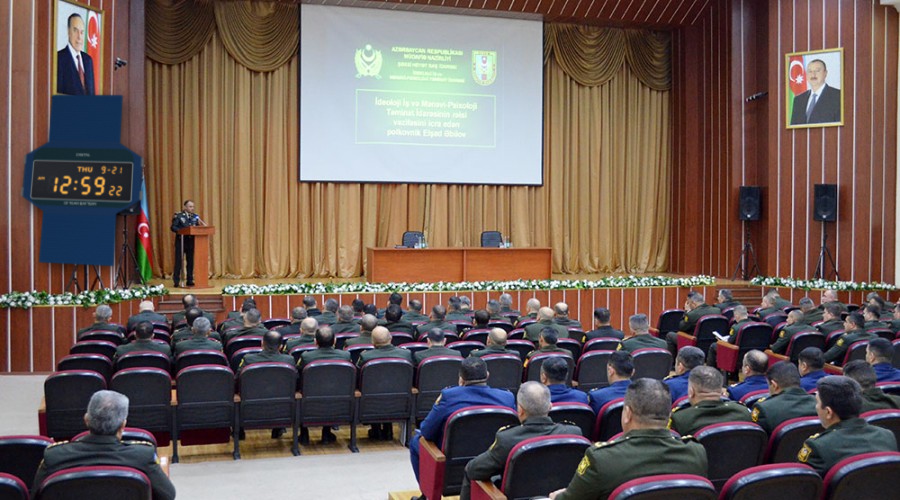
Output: 12.59.22
